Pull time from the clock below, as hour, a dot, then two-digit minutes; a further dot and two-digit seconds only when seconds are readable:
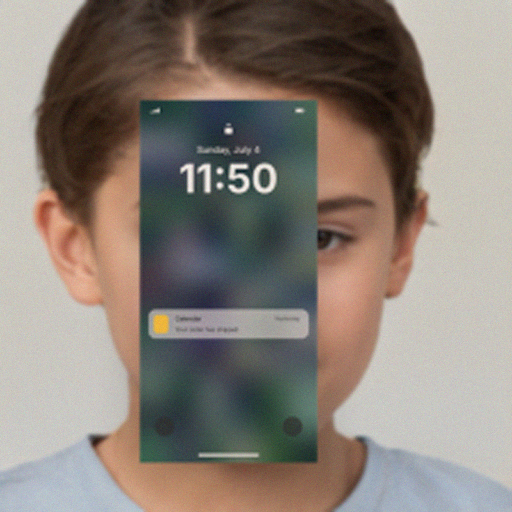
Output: 11.50
